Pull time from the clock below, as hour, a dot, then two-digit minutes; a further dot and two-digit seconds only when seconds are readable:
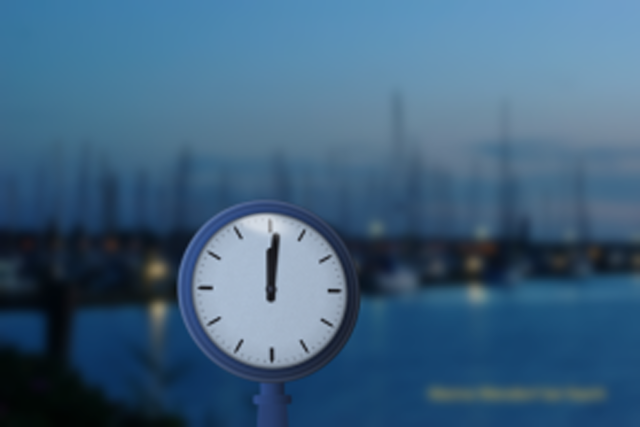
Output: 12.01
